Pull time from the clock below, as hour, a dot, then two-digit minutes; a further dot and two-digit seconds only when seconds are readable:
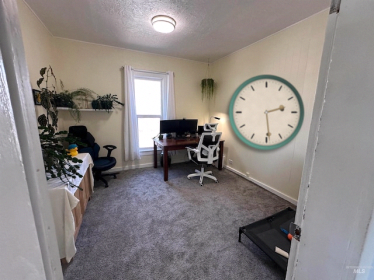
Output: 2.29
